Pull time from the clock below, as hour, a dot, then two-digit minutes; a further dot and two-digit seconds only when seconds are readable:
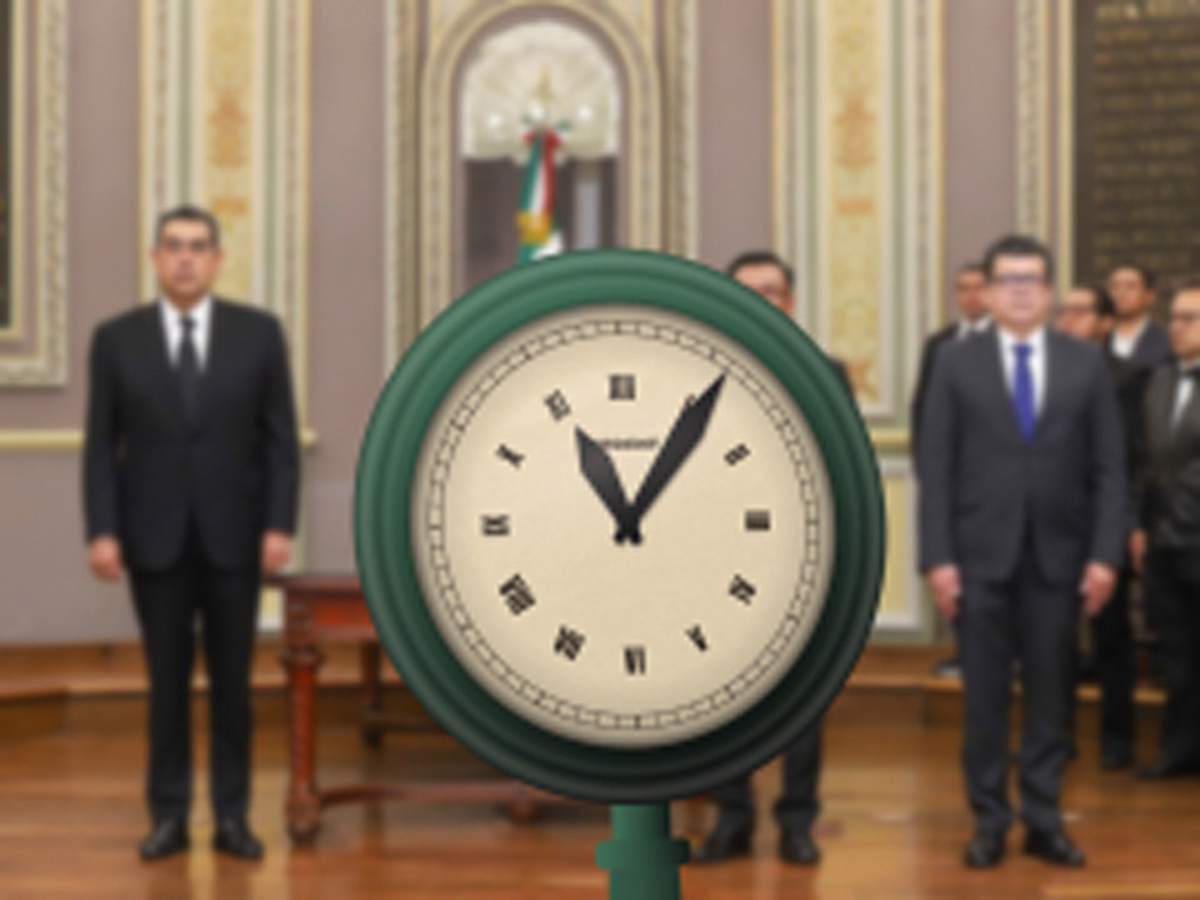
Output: 11.06
